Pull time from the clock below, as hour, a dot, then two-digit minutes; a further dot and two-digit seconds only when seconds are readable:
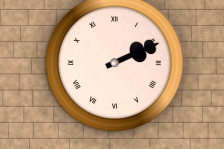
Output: 2.11
